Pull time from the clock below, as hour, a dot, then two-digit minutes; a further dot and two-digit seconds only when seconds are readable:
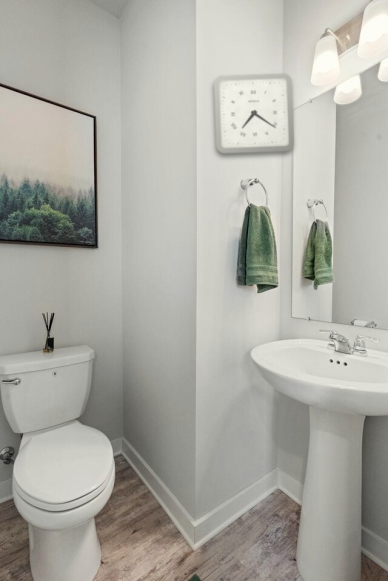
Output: 7.21
